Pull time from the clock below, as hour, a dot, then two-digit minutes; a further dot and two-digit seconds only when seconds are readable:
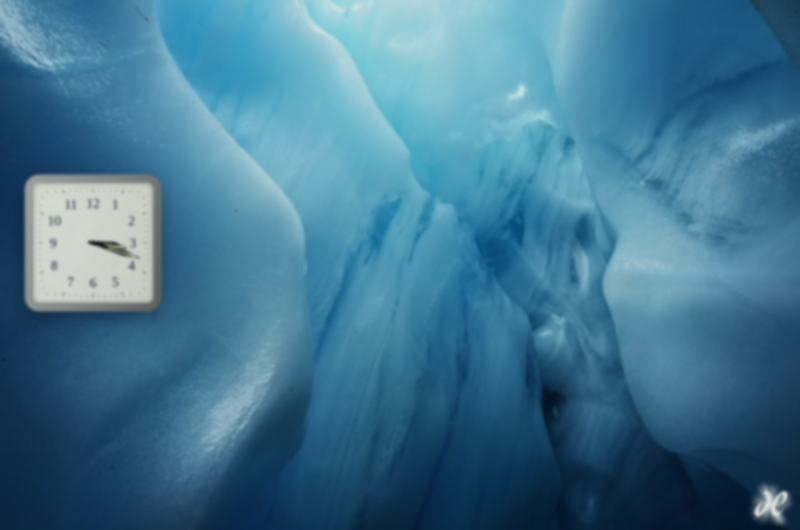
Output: 3.18
